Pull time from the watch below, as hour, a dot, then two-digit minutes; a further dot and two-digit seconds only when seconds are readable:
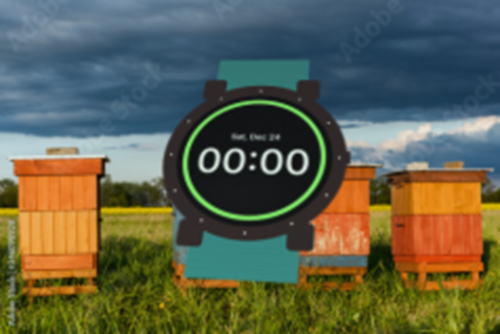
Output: 0.00
